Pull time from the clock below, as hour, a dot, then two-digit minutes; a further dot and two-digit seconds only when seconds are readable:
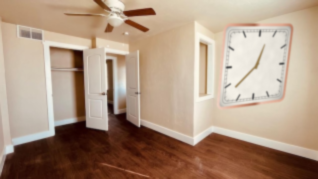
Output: 12.38
